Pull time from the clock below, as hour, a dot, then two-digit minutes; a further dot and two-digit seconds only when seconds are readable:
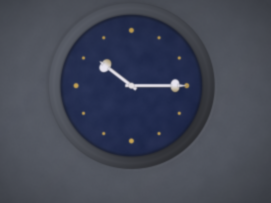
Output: 10.15
